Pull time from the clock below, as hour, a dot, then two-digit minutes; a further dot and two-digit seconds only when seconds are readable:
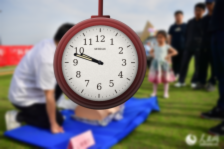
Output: 9.48
